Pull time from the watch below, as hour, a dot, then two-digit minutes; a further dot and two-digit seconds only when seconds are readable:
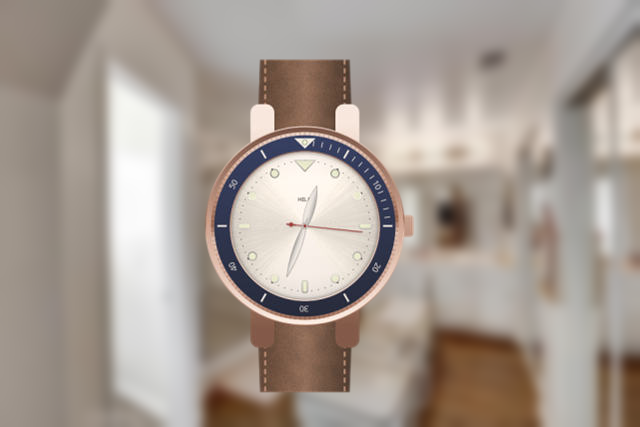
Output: 12.33.16
